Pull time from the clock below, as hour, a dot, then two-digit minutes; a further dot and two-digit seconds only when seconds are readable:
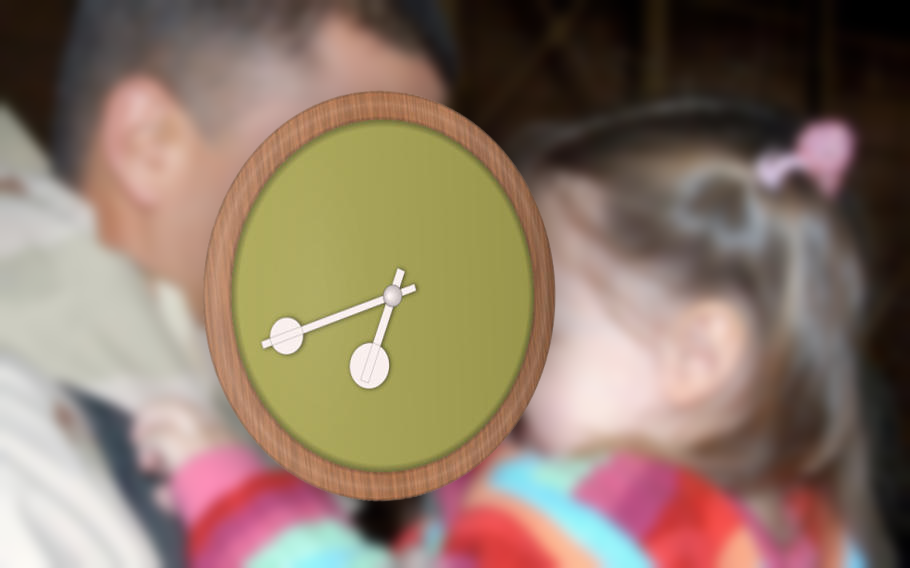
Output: 6.42
